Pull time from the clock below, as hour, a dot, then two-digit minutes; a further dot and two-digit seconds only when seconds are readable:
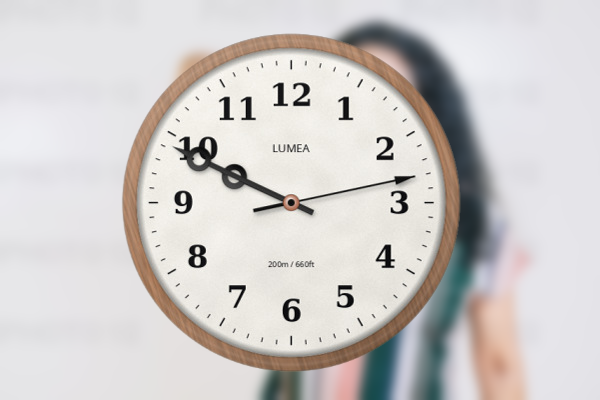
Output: 9.49.13
